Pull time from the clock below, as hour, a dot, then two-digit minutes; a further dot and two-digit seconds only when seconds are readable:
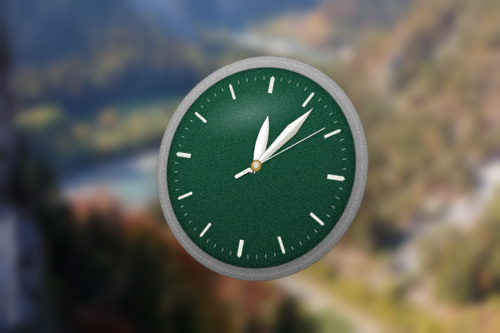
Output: 12.06.09
